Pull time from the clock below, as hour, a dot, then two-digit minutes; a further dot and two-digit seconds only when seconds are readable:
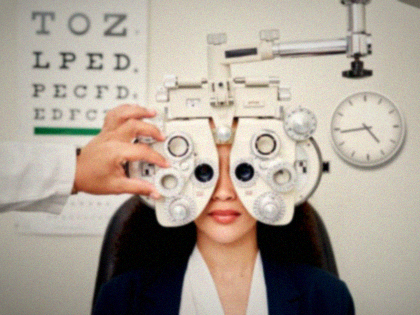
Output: 4.44
